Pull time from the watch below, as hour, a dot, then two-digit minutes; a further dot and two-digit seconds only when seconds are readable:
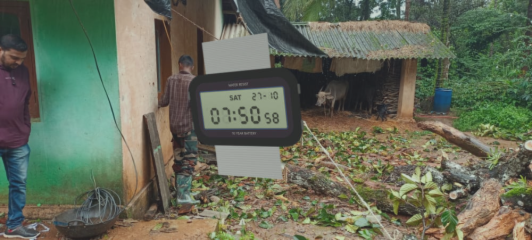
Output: 7.50.58
